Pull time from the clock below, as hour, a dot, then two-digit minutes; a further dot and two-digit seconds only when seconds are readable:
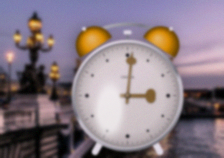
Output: 3.01
